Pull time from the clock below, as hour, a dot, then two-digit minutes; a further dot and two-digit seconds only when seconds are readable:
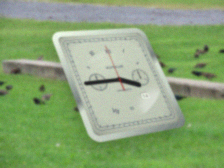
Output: 3.45
